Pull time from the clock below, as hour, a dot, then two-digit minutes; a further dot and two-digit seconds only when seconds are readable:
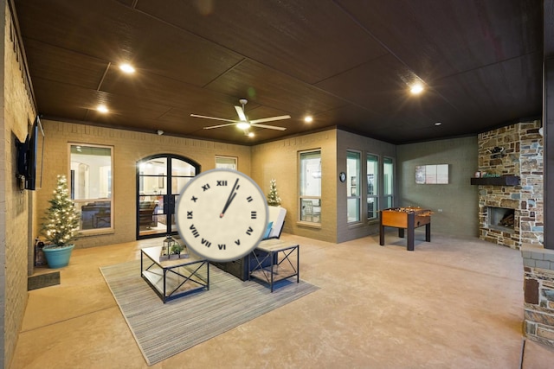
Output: 1.04
